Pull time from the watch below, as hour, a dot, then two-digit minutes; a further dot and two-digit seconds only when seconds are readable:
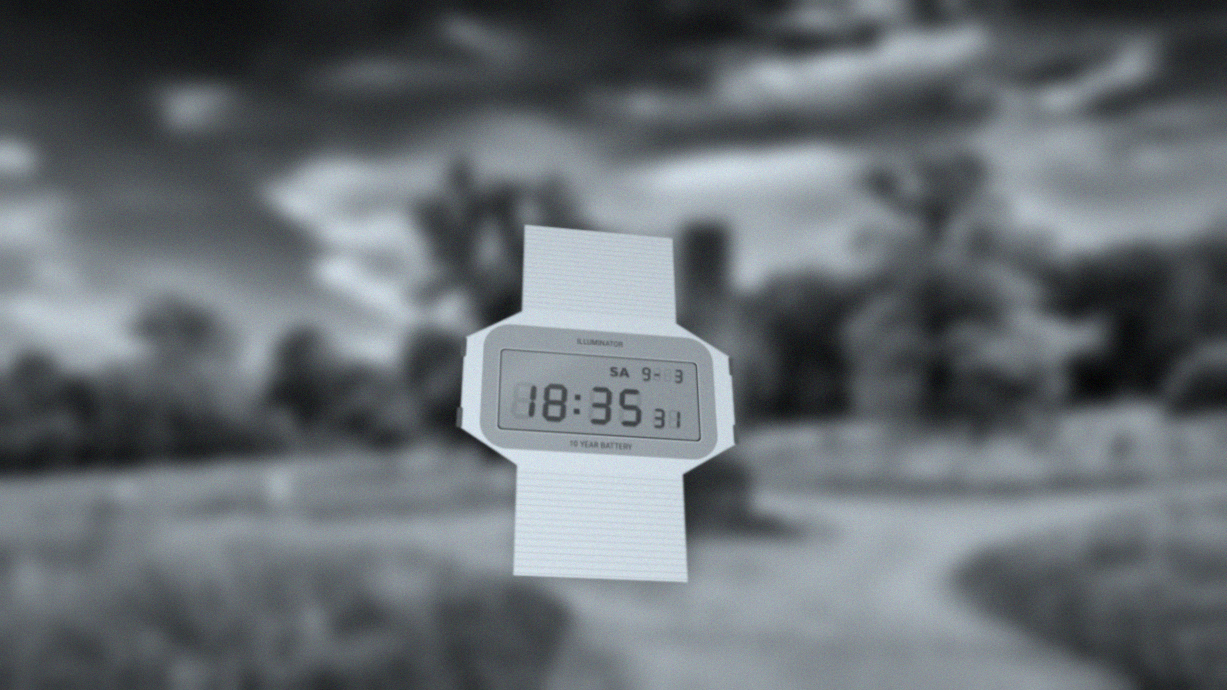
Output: 18.35.31
